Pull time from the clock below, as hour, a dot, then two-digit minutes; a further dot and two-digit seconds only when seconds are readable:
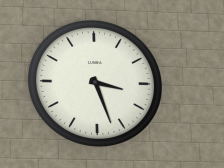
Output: 3.27
